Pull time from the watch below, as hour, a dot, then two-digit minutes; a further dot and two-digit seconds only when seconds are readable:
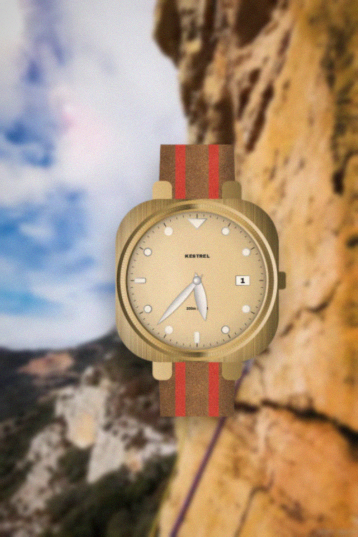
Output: 5.37
